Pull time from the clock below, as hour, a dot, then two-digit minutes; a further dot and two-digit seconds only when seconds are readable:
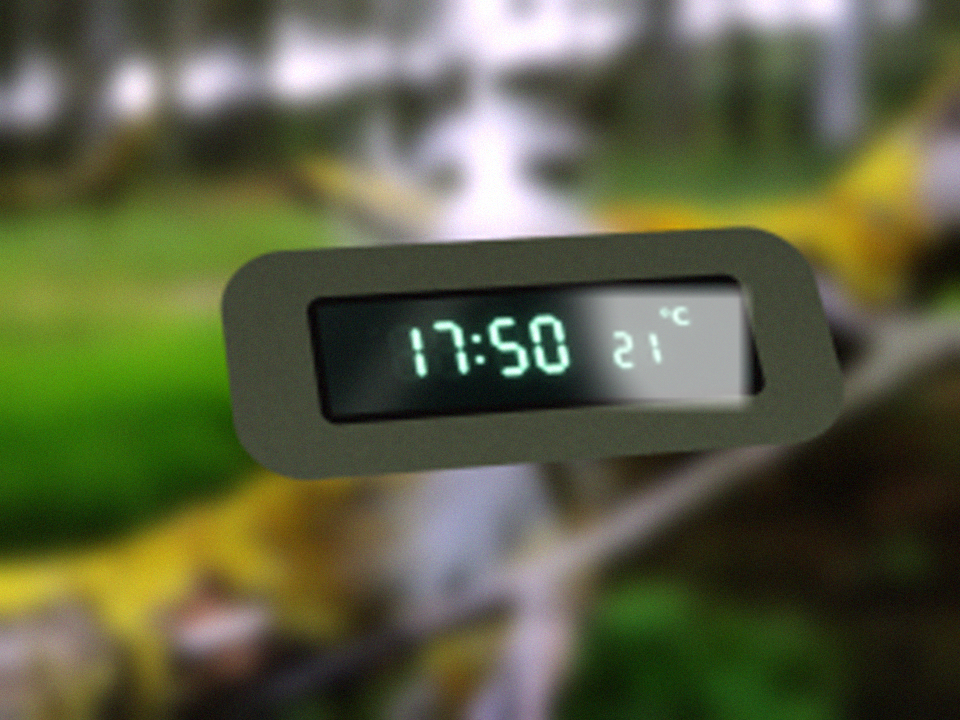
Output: 17.50
